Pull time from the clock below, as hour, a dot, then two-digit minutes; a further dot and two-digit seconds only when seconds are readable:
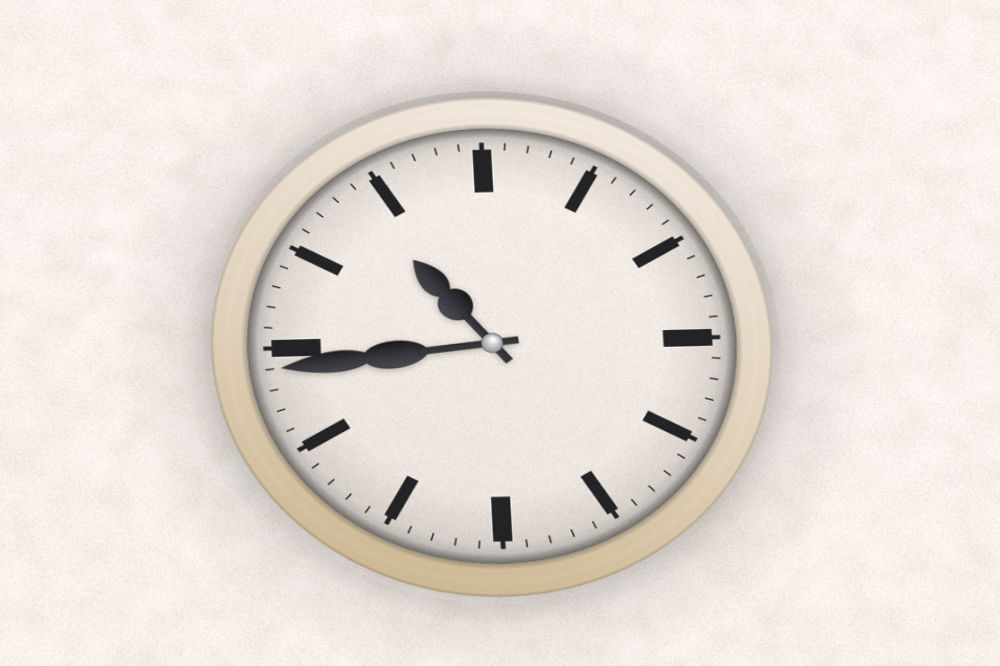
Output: 10.44
